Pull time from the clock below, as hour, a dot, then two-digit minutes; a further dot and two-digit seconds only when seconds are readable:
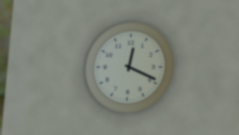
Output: 12.19
